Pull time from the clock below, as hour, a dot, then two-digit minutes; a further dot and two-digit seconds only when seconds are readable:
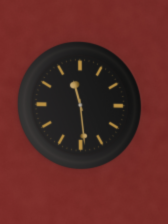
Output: 11.29
